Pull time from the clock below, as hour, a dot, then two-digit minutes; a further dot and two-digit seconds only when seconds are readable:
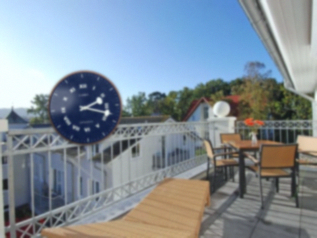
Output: 2.18
